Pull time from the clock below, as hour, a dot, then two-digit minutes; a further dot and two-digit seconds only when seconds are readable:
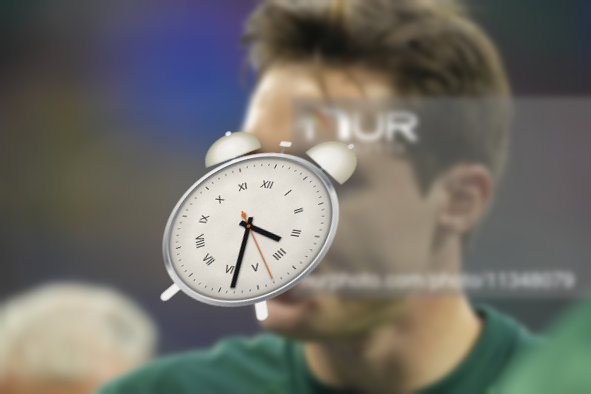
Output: 3.28.23
